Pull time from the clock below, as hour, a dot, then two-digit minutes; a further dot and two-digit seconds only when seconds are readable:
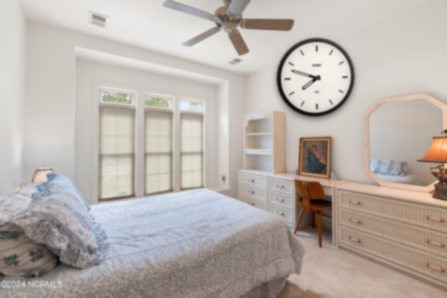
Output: 7.48
